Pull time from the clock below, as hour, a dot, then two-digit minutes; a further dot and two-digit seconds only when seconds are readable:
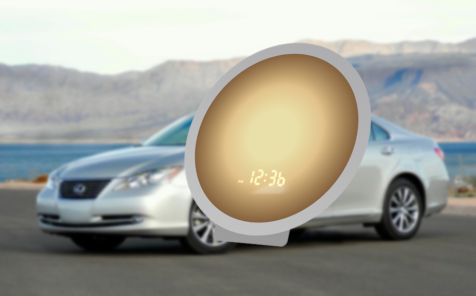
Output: 12.36
